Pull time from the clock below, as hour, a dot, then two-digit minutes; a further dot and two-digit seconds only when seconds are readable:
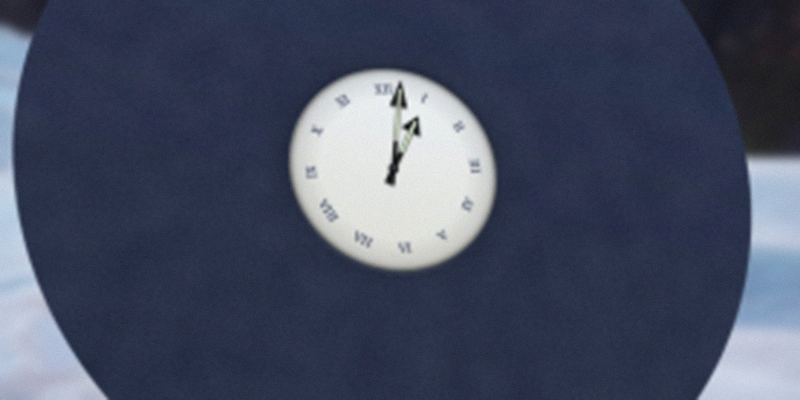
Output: 1.02
